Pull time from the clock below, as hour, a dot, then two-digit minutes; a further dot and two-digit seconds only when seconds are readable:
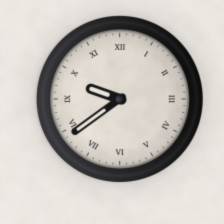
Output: 9.39
